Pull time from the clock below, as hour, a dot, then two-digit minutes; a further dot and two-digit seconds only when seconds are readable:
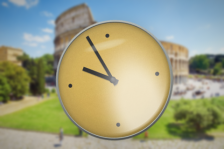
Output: 9.56
